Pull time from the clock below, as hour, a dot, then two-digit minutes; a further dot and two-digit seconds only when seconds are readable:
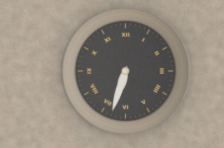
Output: 6.33
